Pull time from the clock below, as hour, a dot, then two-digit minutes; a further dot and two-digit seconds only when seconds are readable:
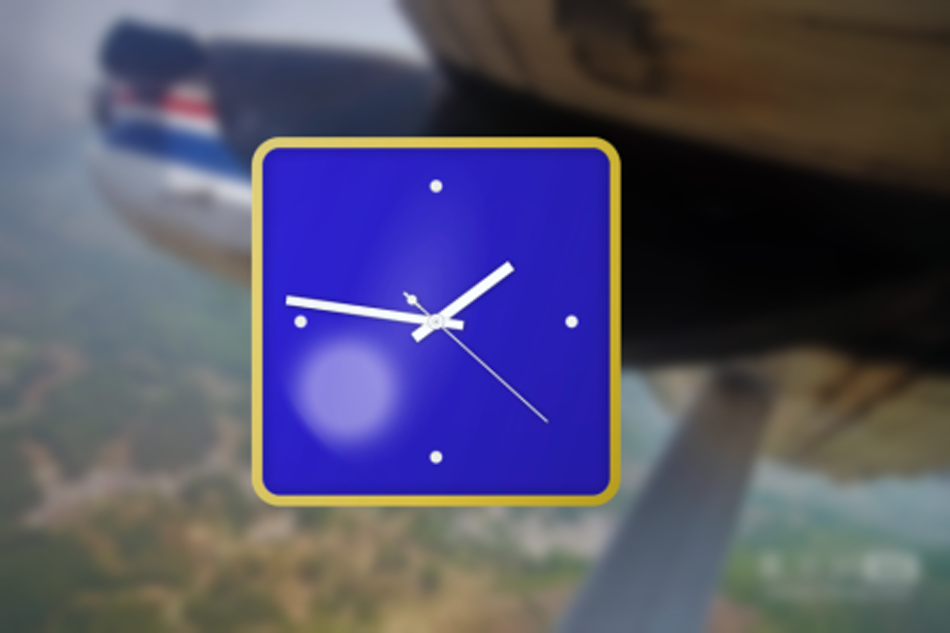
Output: 1.46.22
